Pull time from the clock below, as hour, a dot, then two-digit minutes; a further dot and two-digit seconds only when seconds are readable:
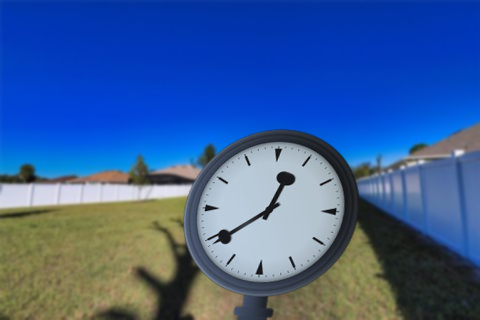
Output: 12.39
